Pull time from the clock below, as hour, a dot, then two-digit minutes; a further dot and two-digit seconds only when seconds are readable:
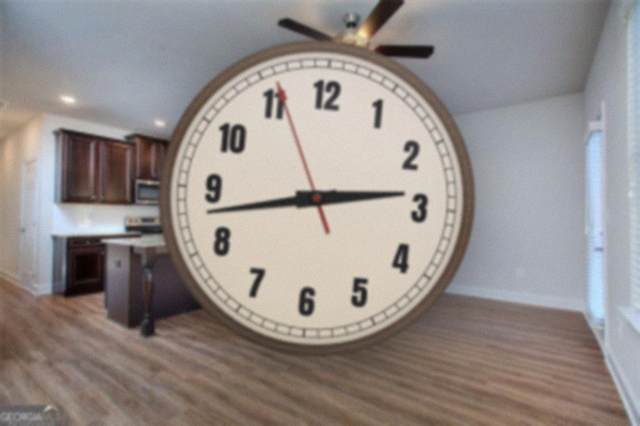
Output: 2.42.56
